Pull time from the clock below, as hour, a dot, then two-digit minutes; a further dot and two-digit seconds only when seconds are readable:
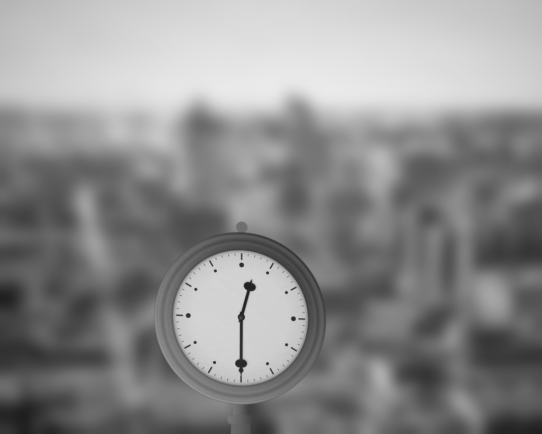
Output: 12.30
